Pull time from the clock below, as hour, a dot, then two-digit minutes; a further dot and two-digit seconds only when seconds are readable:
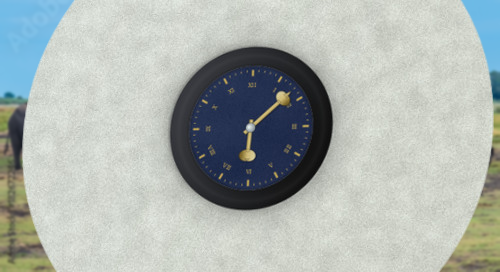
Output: 6.08
